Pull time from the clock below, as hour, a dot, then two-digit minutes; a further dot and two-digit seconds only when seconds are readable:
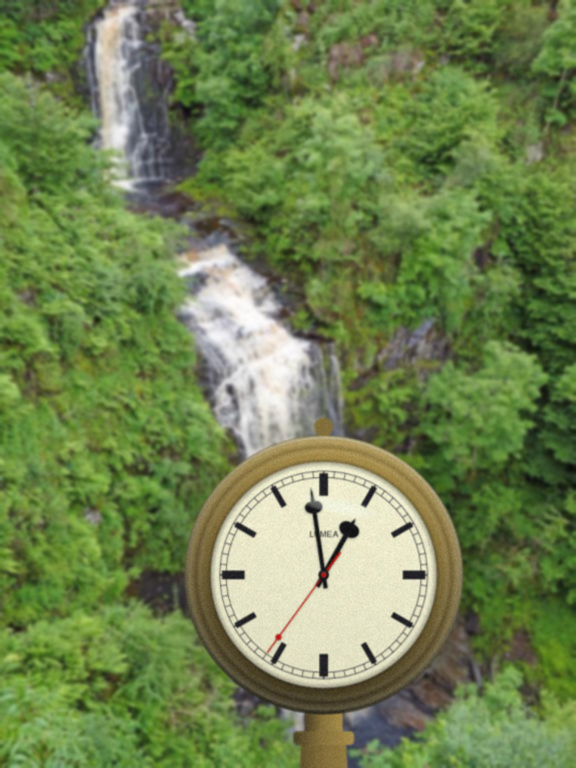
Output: 12.58.36
